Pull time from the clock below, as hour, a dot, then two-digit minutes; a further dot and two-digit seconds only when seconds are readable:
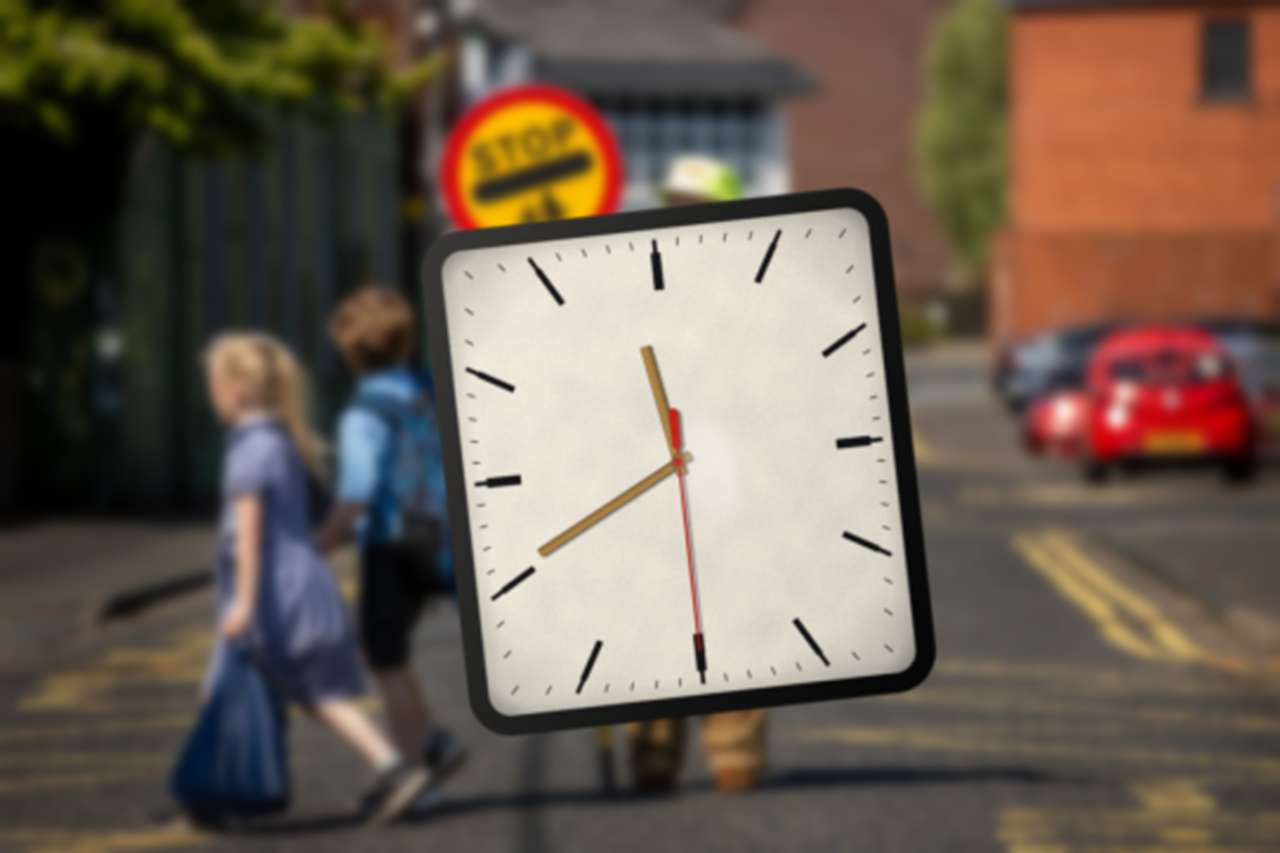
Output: 11.40.30
